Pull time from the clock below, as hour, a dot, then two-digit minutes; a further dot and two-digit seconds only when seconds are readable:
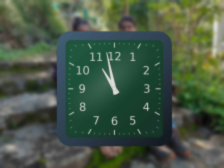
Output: 10.58
